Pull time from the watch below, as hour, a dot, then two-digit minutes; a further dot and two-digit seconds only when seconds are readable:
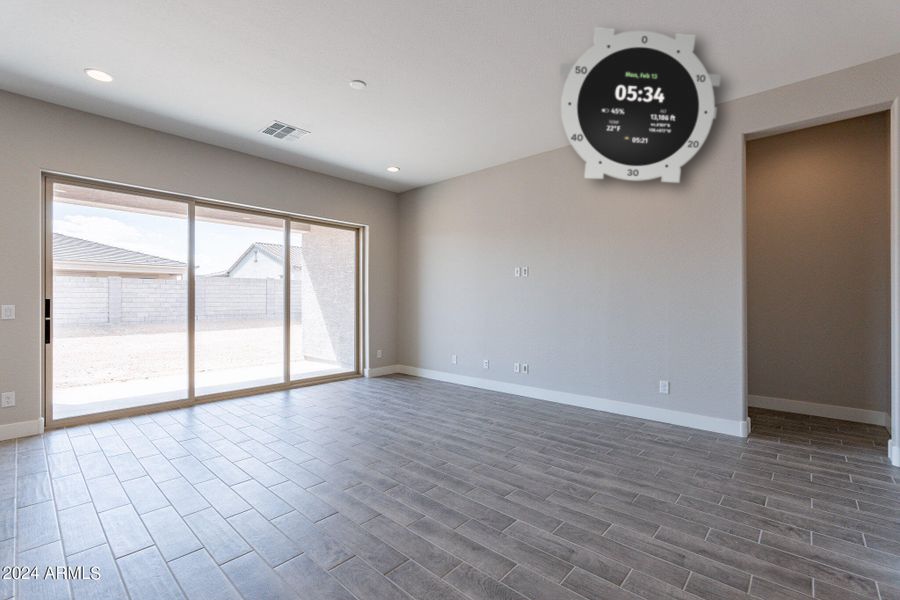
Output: 5.34
